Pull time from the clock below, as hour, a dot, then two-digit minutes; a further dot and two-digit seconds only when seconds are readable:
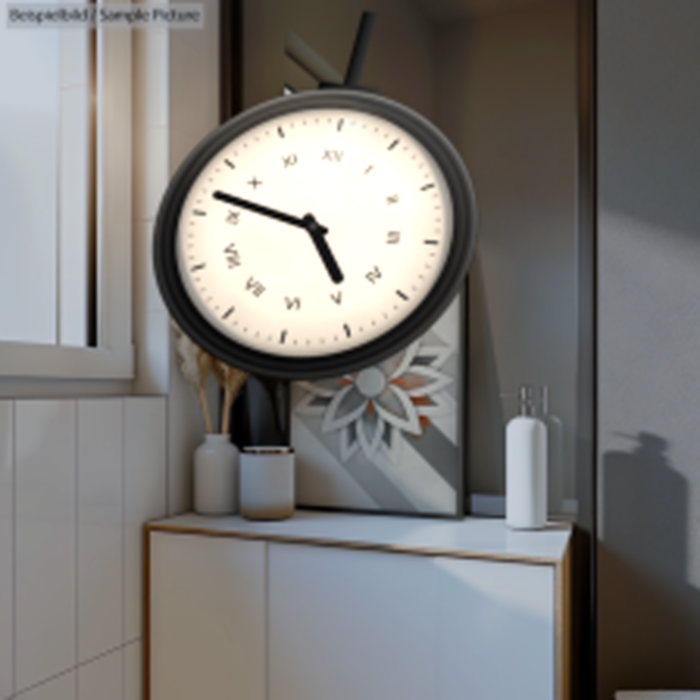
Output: 4.47
